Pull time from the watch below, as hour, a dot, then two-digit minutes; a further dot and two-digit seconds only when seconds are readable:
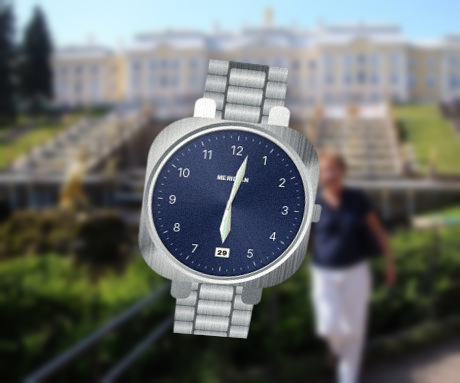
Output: 6.02
